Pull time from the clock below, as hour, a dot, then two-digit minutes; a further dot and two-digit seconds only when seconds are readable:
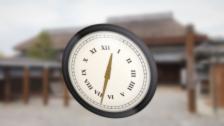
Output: 12.33
